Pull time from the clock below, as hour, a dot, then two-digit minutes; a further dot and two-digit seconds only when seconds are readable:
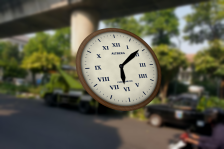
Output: 6.09
